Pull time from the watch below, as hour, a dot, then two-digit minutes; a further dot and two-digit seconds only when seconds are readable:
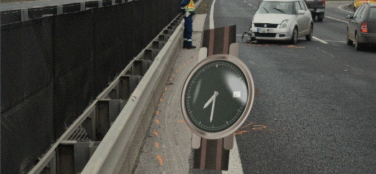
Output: 7.31
